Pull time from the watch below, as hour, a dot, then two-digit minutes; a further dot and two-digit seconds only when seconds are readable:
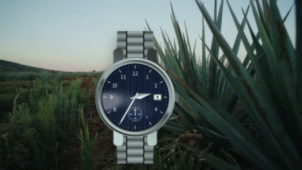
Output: 2.35
